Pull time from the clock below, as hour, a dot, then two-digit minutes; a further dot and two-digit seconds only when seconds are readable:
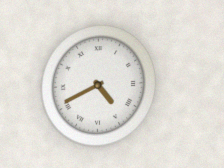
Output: 4.41
